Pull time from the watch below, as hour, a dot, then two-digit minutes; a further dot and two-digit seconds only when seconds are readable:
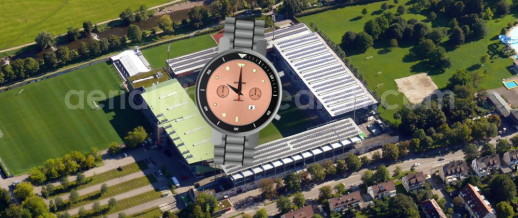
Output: 10.00
